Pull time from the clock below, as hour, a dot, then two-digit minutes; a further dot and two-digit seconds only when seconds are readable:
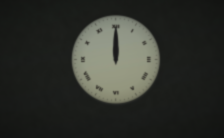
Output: 12.00
